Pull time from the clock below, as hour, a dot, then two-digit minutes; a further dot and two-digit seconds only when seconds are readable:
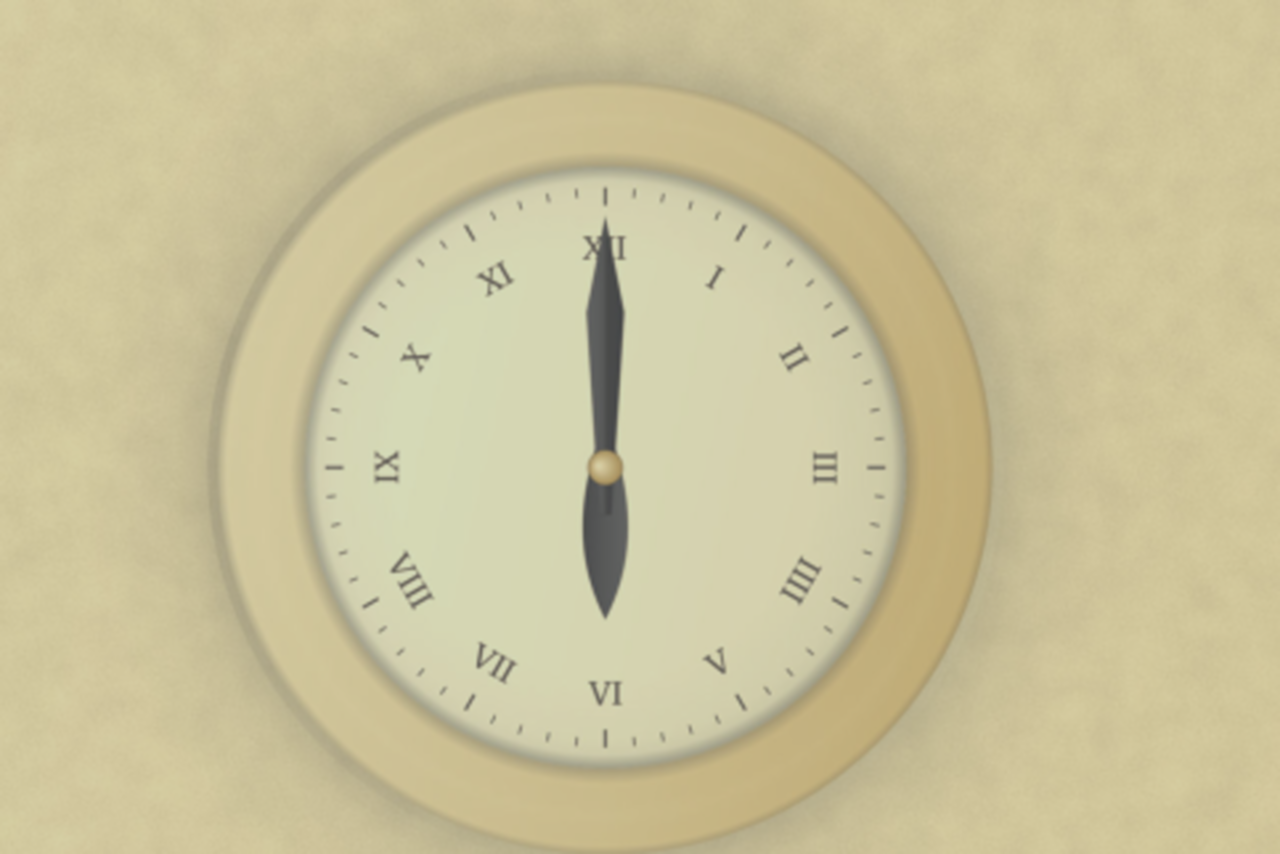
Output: 6.00
